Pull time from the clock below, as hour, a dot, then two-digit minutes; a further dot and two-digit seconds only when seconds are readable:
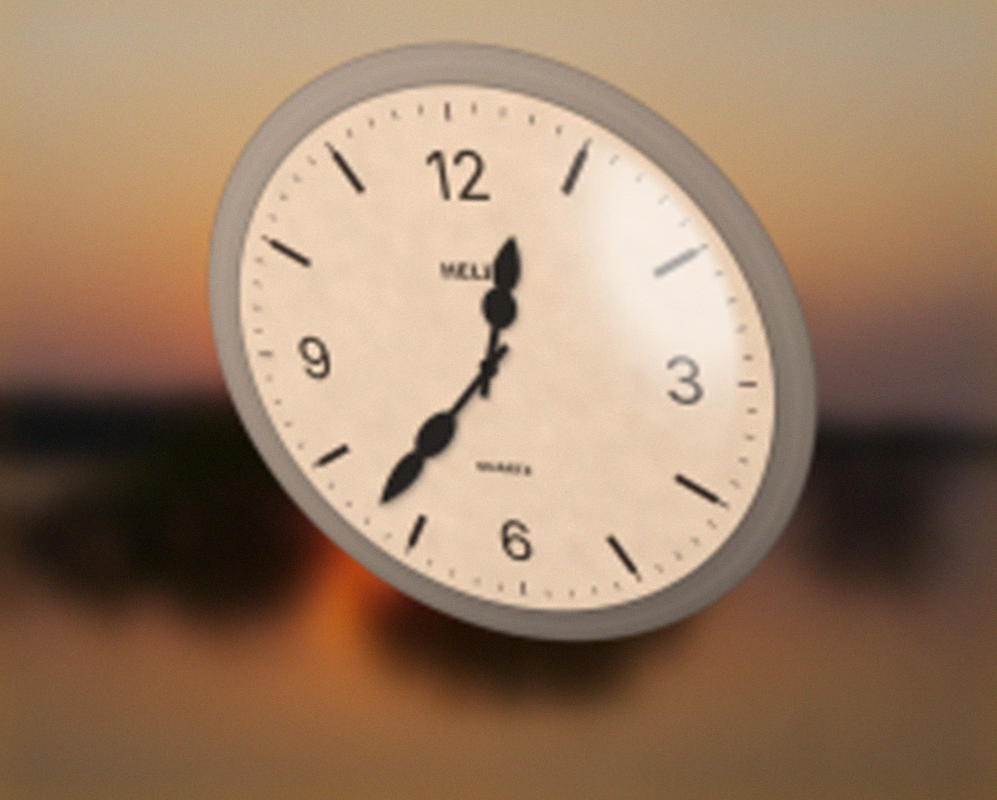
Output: 12.37
